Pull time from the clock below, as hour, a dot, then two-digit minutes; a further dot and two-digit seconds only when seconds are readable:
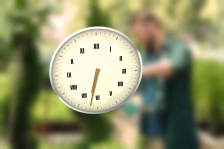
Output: 6.32
